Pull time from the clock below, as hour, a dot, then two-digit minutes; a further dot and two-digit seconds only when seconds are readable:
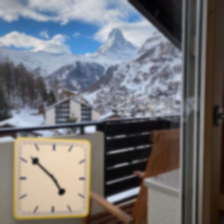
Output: 4.52
